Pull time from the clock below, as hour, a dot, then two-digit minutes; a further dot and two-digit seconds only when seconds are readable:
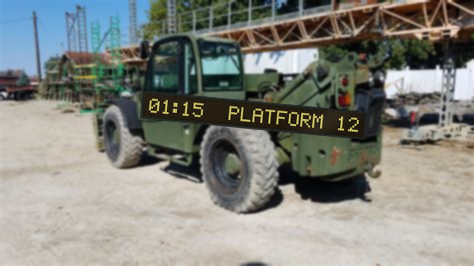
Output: 1.15
